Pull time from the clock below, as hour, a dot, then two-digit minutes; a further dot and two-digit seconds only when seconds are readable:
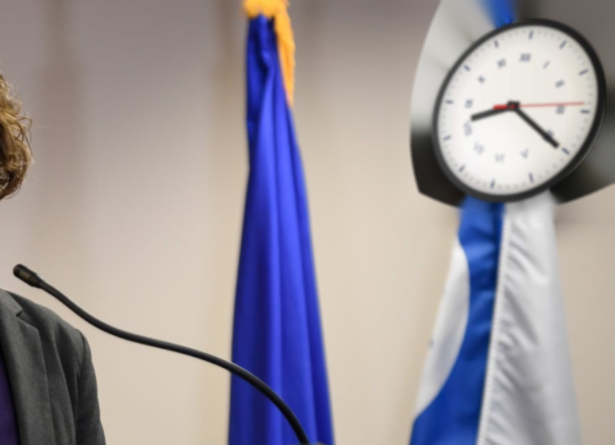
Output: 8.20.14
